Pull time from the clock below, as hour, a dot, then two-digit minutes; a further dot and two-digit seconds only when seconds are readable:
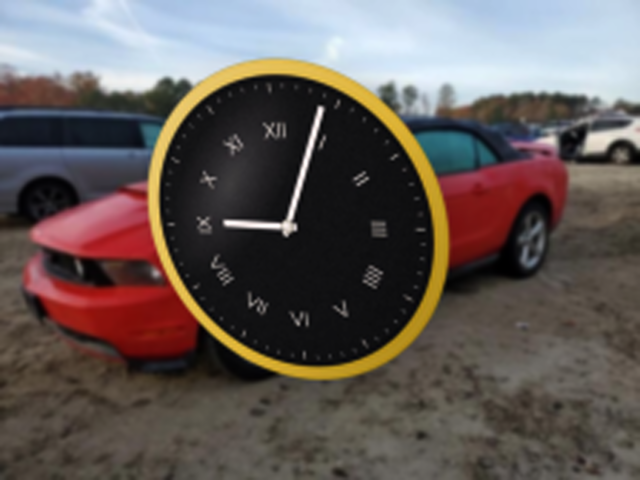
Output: 9.04
